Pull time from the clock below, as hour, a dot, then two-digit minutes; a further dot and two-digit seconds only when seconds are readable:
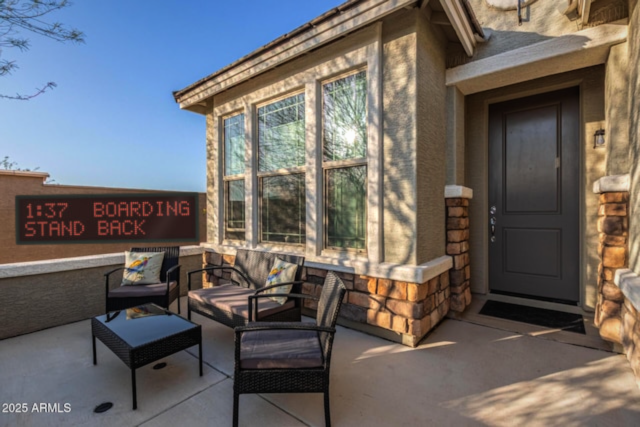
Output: 1.37
